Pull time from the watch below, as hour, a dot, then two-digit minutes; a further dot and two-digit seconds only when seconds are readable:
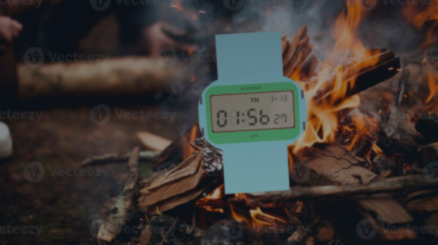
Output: 1.56.27
